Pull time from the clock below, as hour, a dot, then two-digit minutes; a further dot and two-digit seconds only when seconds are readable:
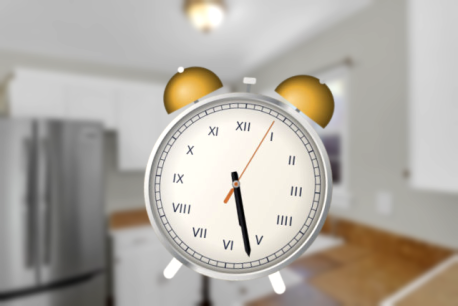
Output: 5.27.04
